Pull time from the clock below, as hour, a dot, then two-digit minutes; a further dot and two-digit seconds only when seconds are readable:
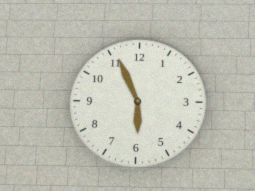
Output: 5.56
